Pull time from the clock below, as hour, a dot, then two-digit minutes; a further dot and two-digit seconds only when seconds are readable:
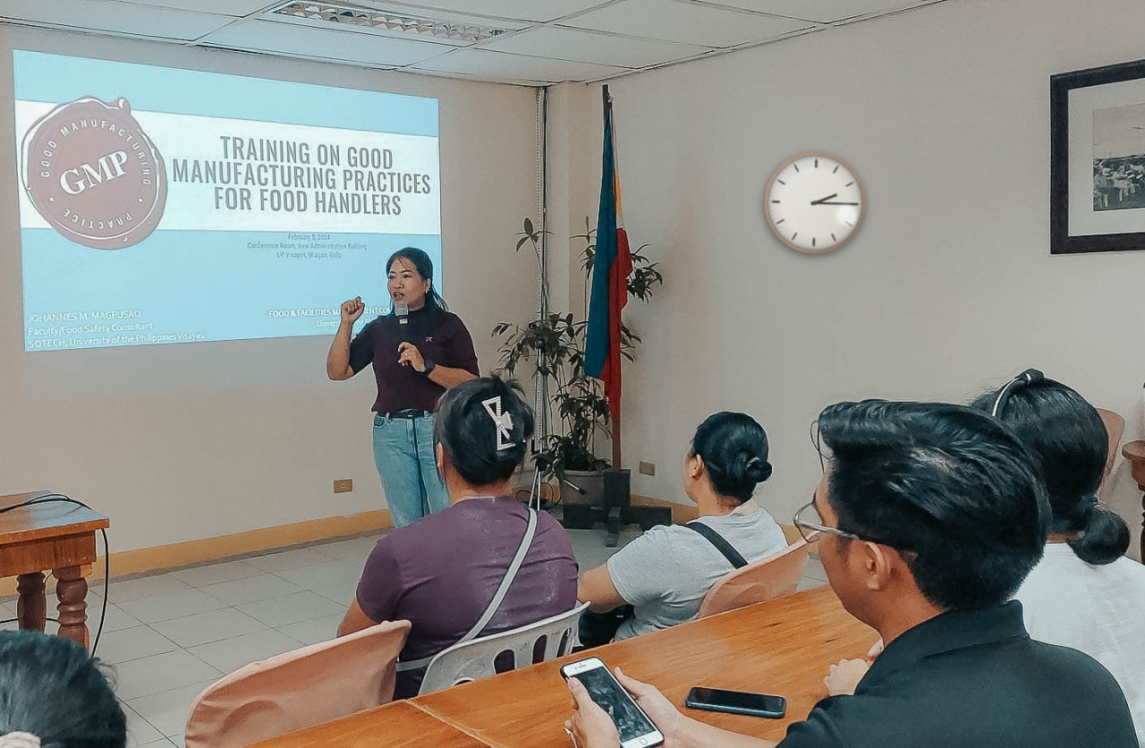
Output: 2.15
